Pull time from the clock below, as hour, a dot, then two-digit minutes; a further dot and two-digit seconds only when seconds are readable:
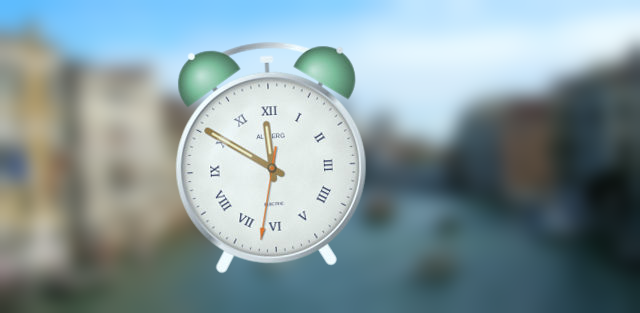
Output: 11.50.32
